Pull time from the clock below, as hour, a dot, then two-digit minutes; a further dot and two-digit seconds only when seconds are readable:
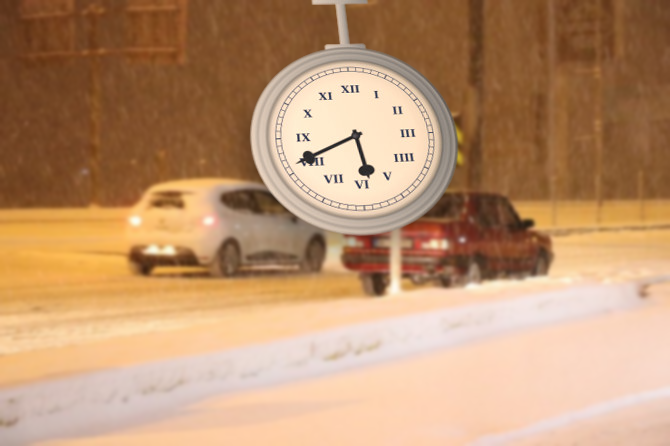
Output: 5.41
